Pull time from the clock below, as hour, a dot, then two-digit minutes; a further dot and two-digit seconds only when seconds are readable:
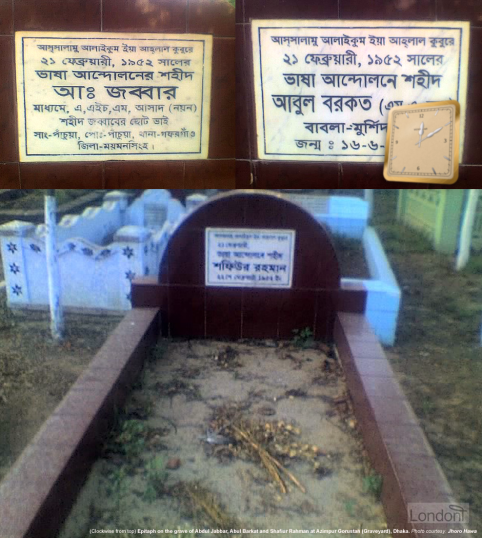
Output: 12.10
